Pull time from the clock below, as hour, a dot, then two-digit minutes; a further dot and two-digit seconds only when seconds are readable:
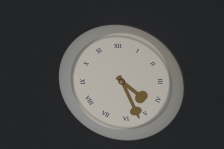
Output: 4.27
